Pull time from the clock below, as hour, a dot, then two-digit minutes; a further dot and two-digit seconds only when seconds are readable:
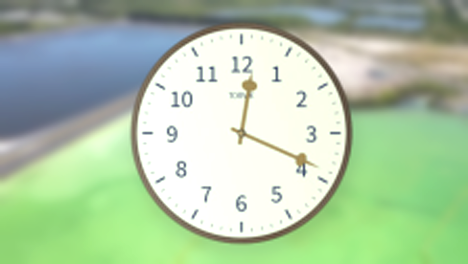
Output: 12.19
